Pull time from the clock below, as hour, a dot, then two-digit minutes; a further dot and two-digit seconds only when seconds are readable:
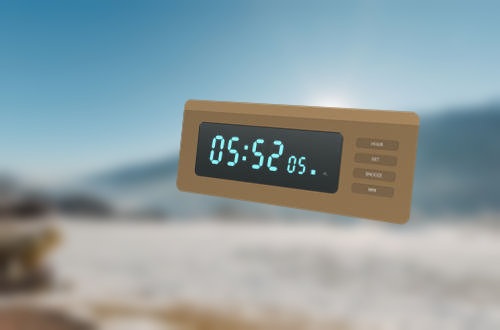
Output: 5.52.05
